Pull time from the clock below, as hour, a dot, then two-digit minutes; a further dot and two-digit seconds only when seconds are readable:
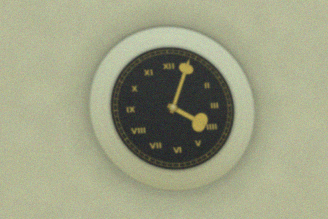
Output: 4.04
